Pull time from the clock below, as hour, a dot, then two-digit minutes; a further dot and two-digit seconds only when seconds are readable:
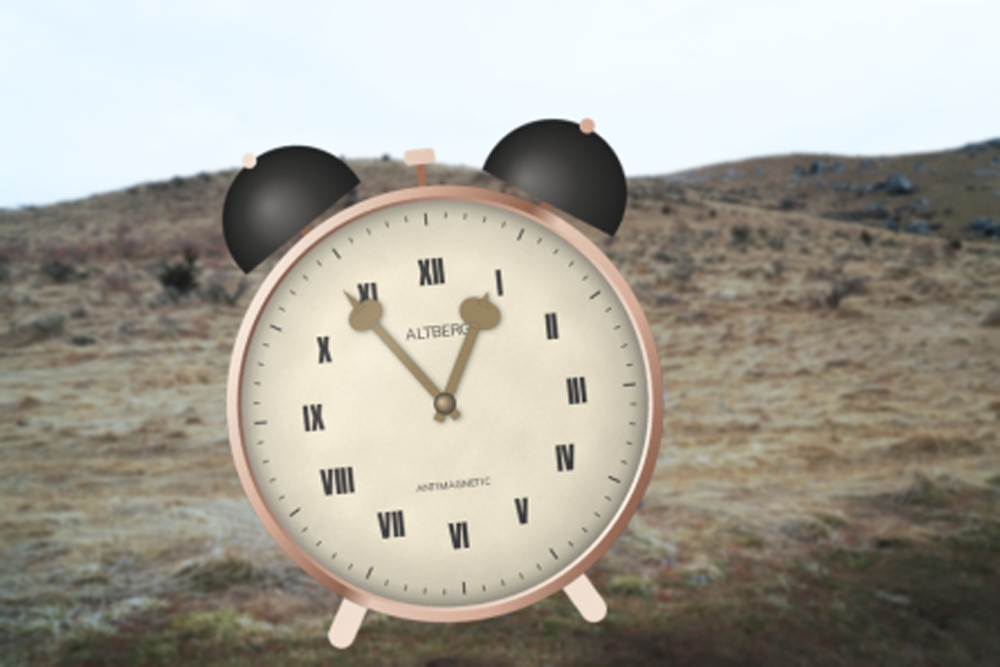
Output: 12.54
